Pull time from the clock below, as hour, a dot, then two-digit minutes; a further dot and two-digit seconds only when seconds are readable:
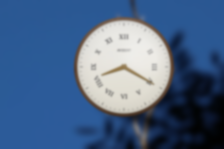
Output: 8.20
